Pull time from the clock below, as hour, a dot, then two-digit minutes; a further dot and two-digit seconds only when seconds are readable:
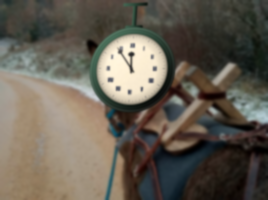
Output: 11.54
